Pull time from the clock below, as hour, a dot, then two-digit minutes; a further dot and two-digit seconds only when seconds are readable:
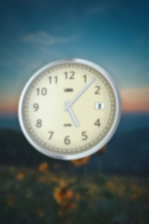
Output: 5.07
